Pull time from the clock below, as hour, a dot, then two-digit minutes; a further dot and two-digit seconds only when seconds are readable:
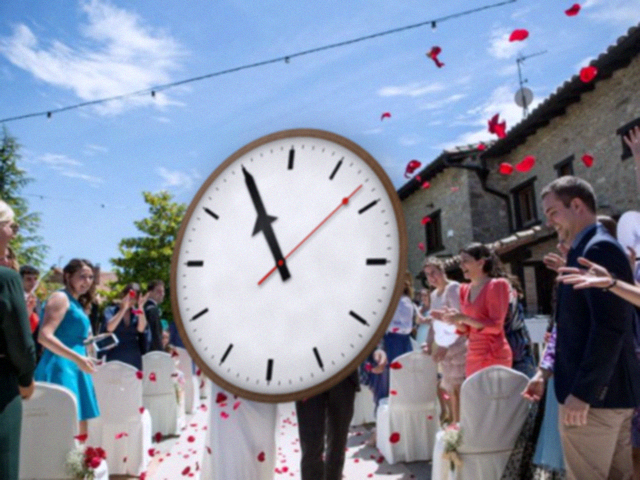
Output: 10.55.08
